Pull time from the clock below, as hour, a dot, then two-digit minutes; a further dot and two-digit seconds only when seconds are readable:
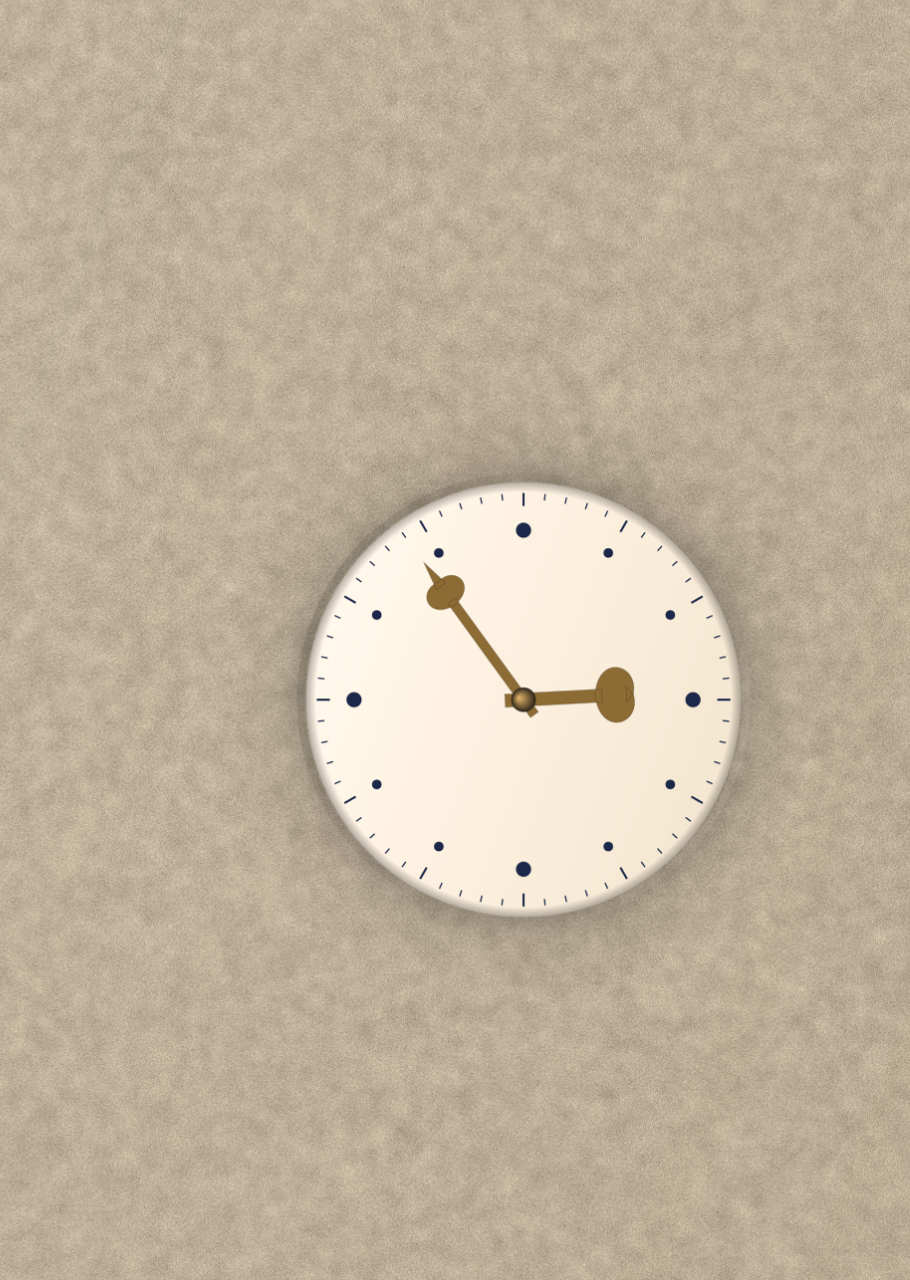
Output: 2.54
